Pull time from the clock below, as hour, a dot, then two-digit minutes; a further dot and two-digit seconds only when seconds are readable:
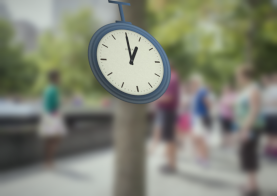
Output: 1.00
